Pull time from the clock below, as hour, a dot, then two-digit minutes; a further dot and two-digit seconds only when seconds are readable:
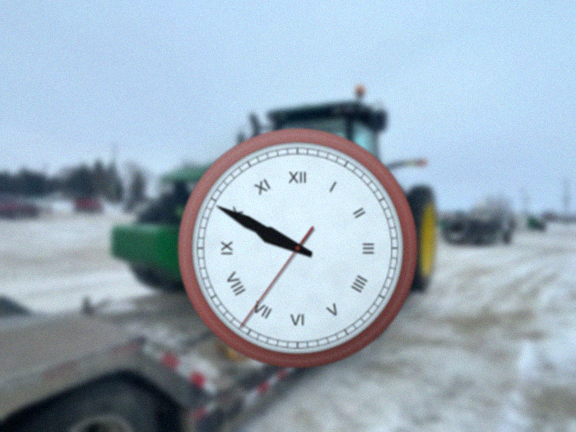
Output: 9.49.36
